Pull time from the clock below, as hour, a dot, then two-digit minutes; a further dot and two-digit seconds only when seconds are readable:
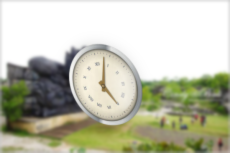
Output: 5.03
